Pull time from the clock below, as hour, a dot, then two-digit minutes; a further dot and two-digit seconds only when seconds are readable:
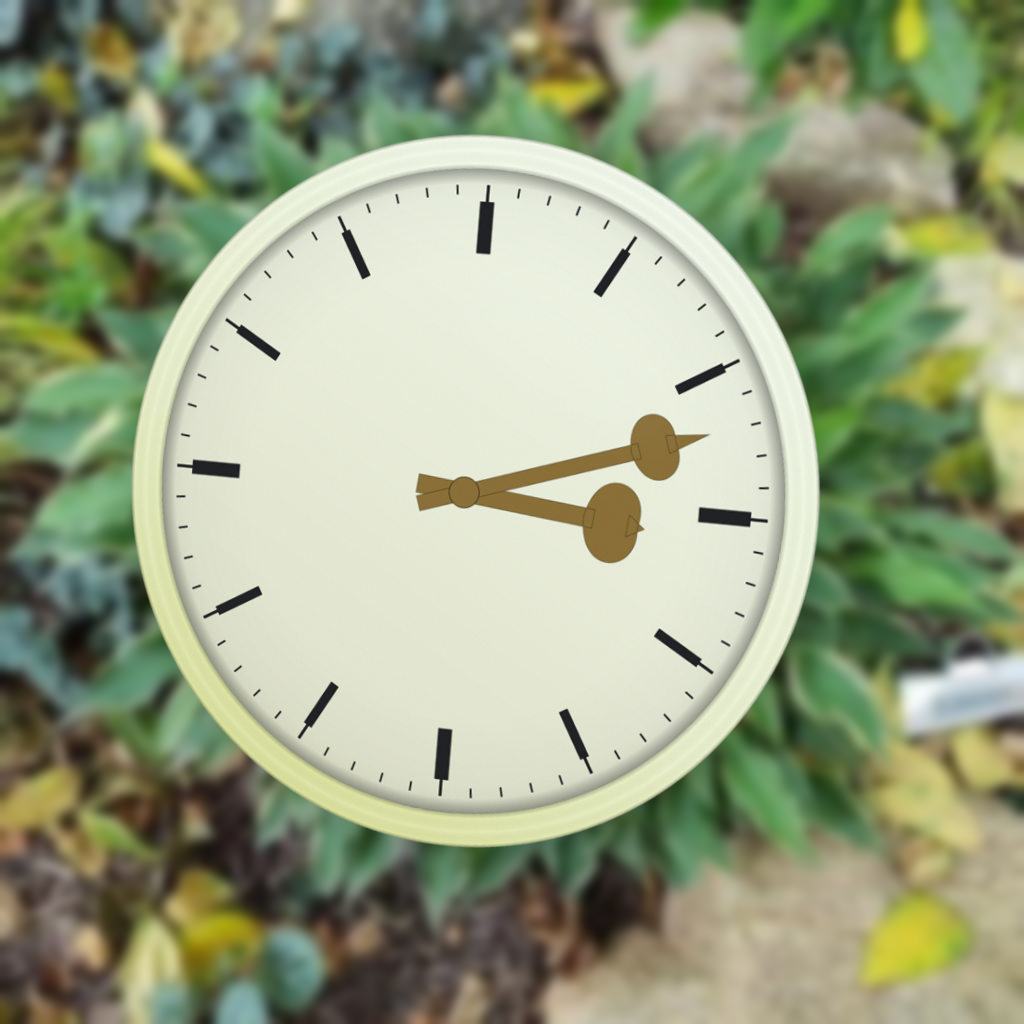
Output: 3.12
